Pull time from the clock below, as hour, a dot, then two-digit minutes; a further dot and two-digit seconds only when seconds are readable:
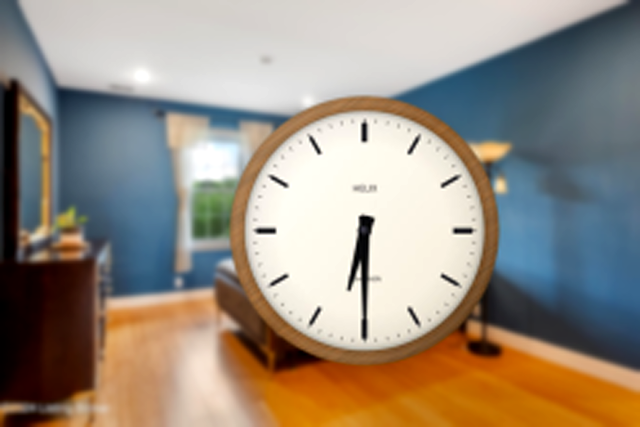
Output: 6.30
